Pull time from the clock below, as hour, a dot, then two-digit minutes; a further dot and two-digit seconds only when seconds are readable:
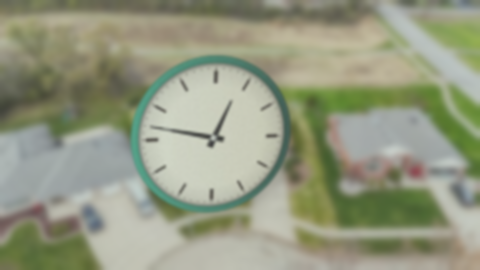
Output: 12.47
